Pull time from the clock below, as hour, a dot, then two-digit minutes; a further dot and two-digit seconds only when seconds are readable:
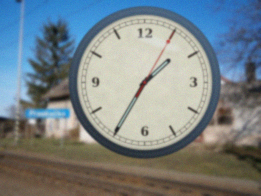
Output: 1.35.05
